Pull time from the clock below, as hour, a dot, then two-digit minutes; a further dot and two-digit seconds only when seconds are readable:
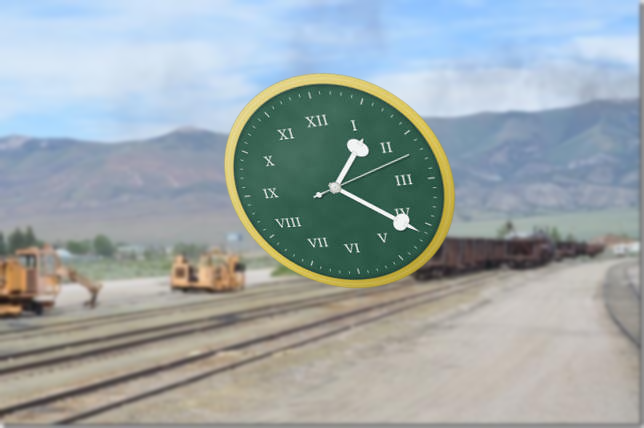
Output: 1.21.12
